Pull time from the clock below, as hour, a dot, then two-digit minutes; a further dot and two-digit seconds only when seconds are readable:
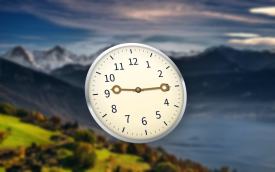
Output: 9.15
